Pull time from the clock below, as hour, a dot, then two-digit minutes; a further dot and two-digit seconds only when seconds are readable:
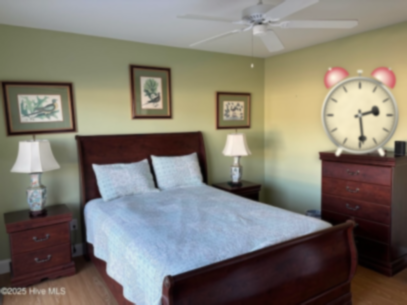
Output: 2.29
